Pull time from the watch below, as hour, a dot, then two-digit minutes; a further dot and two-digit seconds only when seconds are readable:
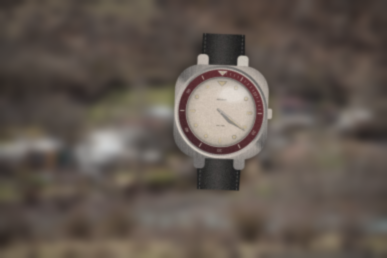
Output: 4.21
